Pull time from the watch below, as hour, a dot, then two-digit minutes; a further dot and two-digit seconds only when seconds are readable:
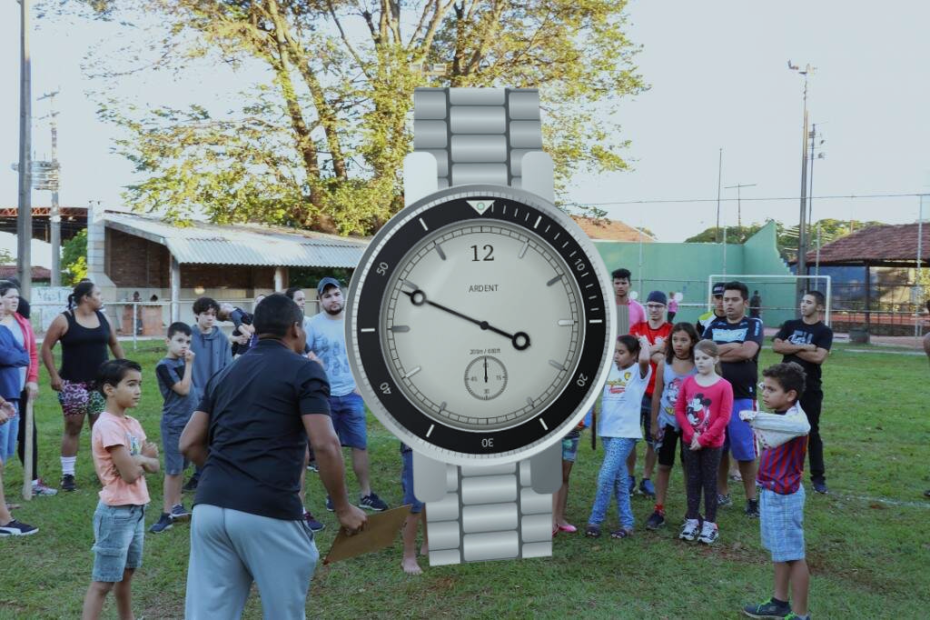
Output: 3.49
